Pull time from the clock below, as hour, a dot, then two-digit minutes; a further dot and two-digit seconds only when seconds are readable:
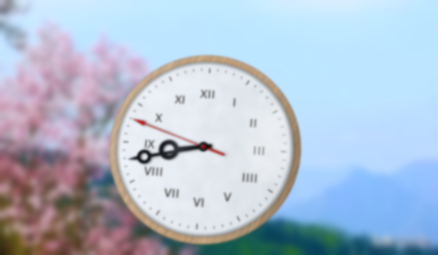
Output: 8.42.48
